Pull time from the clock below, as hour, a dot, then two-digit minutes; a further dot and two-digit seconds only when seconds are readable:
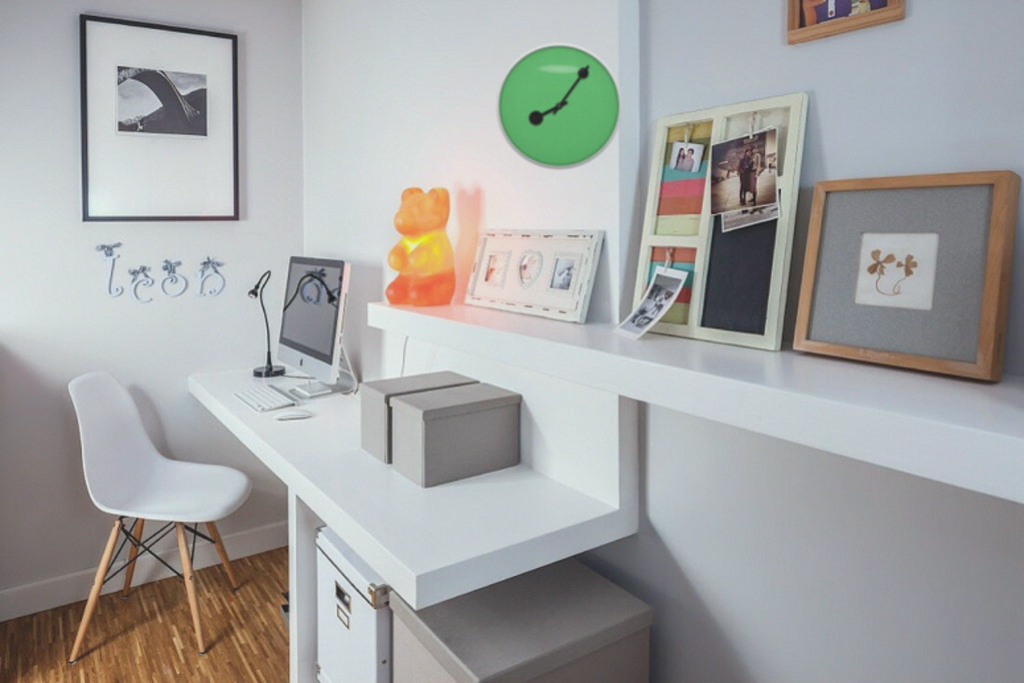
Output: 8.06
